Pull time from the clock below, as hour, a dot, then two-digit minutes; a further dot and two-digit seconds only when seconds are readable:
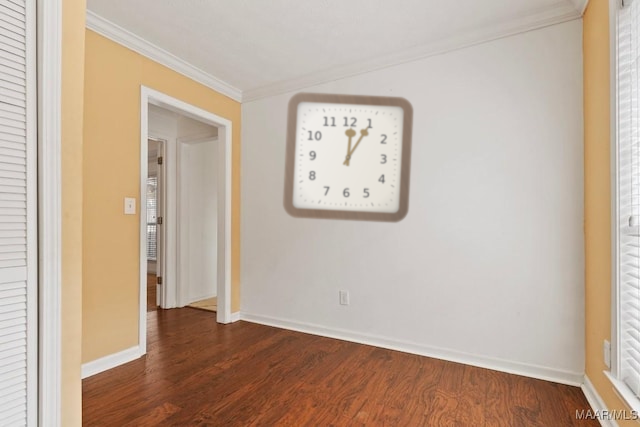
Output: 12.05
